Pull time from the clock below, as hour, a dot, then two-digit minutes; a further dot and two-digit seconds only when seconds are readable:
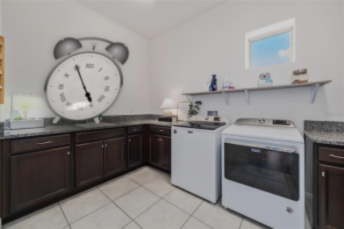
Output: 4.55
